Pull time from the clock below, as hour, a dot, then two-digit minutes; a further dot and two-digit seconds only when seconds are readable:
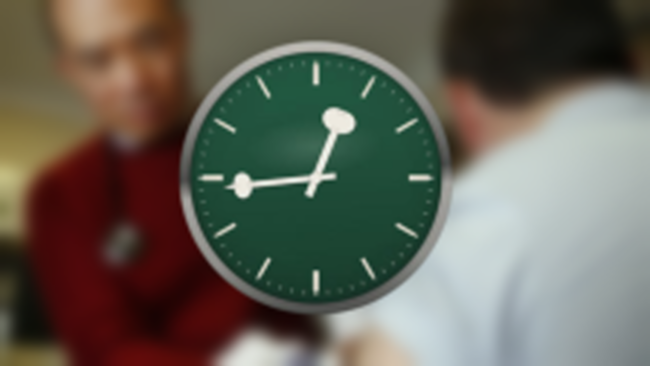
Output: 12.44
